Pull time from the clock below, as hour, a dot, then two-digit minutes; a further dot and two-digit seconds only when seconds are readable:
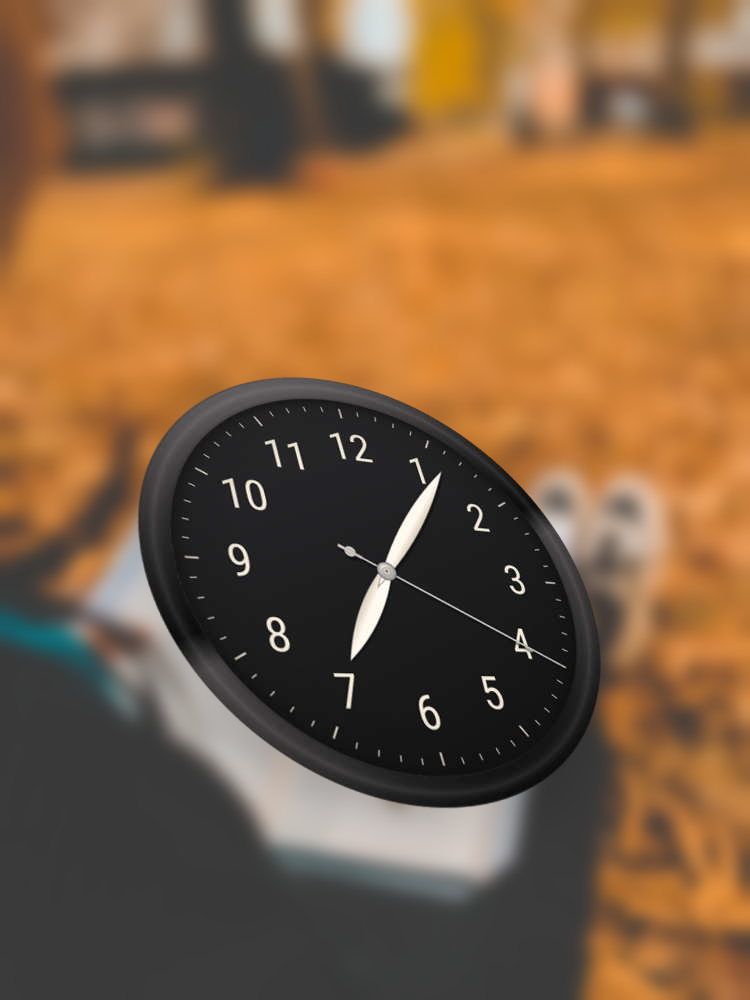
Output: 7.06.20
